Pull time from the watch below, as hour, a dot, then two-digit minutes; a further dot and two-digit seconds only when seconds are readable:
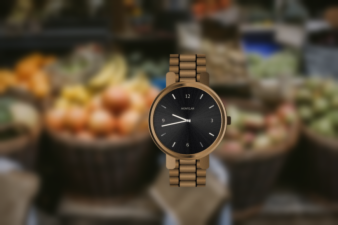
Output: 9.43
